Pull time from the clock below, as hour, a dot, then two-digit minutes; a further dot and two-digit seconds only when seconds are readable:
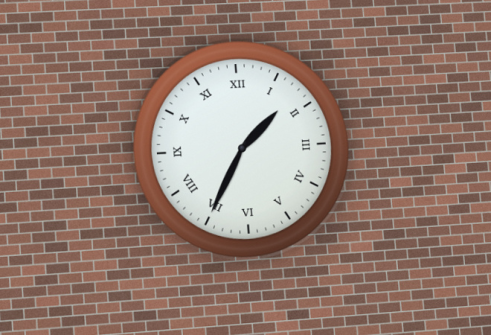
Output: 1.35
